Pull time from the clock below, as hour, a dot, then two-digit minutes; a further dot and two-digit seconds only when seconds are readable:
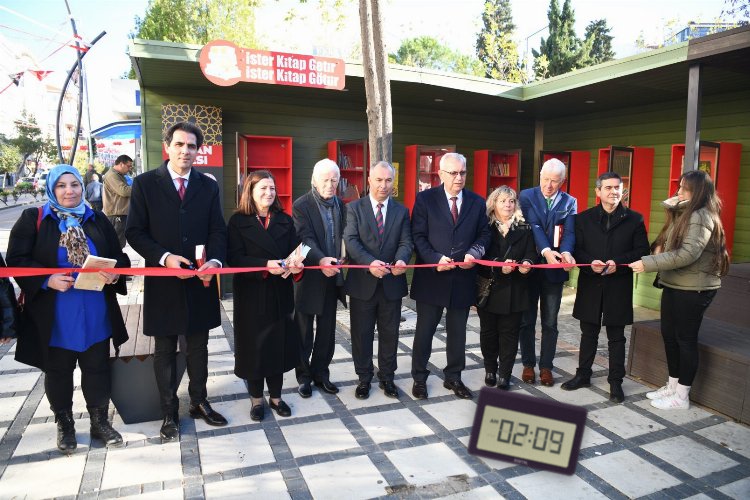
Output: 2.09
